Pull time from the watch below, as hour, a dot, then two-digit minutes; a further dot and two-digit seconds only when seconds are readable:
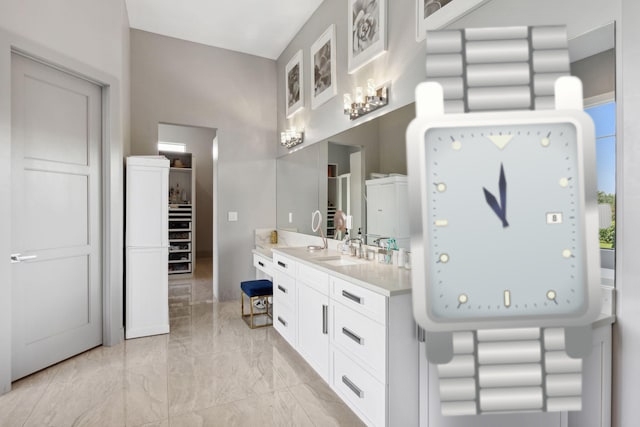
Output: 11.00
